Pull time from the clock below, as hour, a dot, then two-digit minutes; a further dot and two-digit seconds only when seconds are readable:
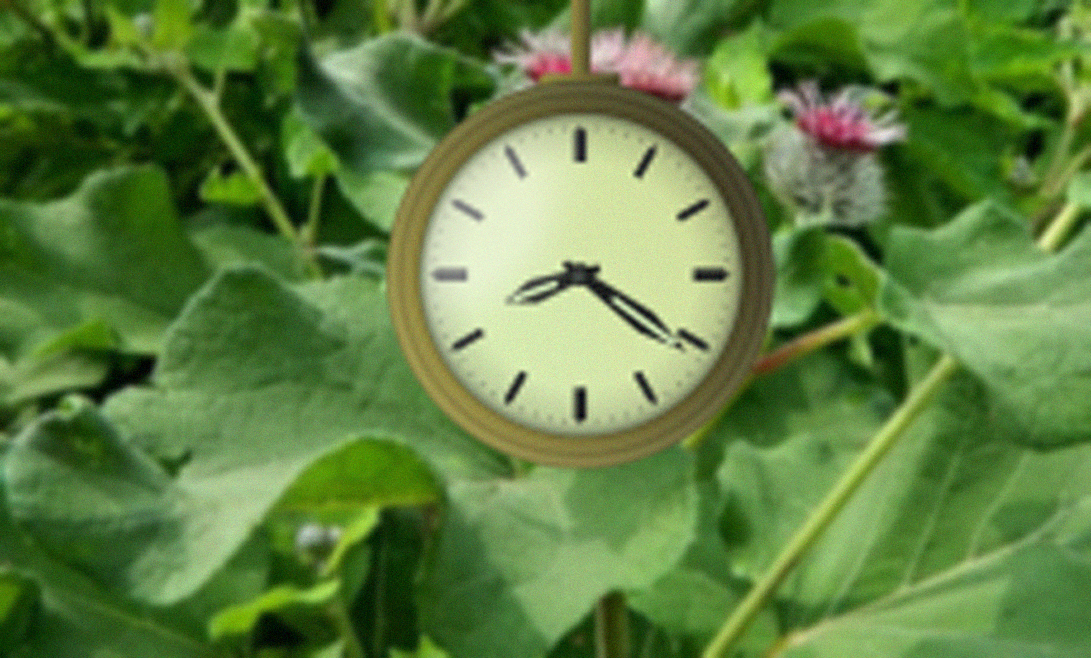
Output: 8.21
